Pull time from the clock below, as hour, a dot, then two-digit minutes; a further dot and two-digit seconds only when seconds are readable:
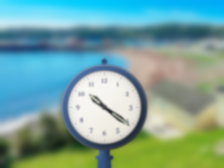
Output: 10.21
